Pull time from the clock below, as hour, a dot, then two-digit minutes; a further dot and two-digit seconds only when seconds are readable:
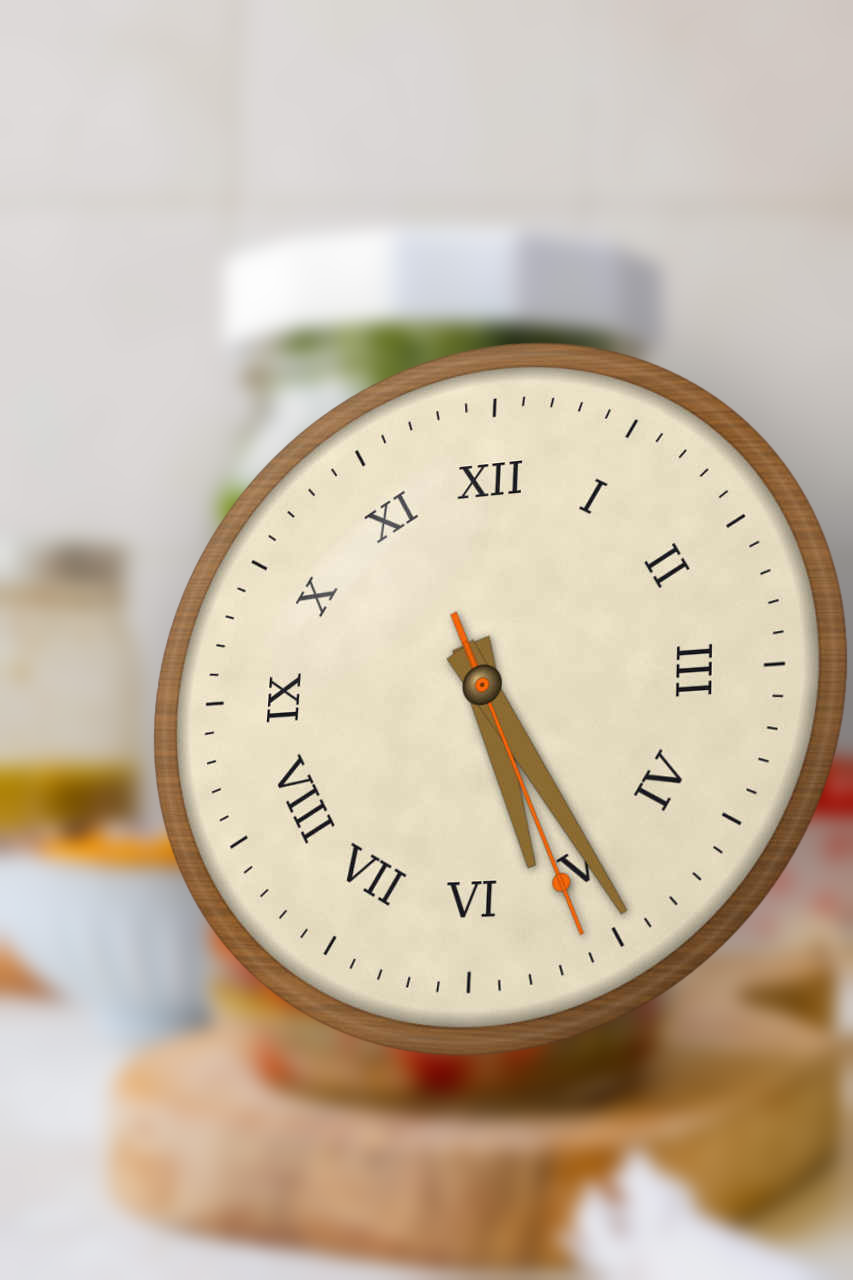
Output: 5.24.26
